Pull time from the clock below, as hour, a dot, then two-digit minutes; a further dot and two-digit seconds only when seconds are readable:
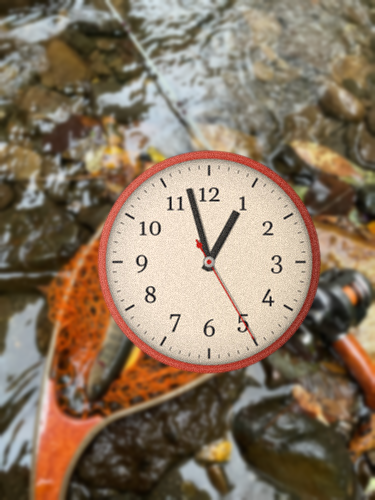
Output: 12.57.25
